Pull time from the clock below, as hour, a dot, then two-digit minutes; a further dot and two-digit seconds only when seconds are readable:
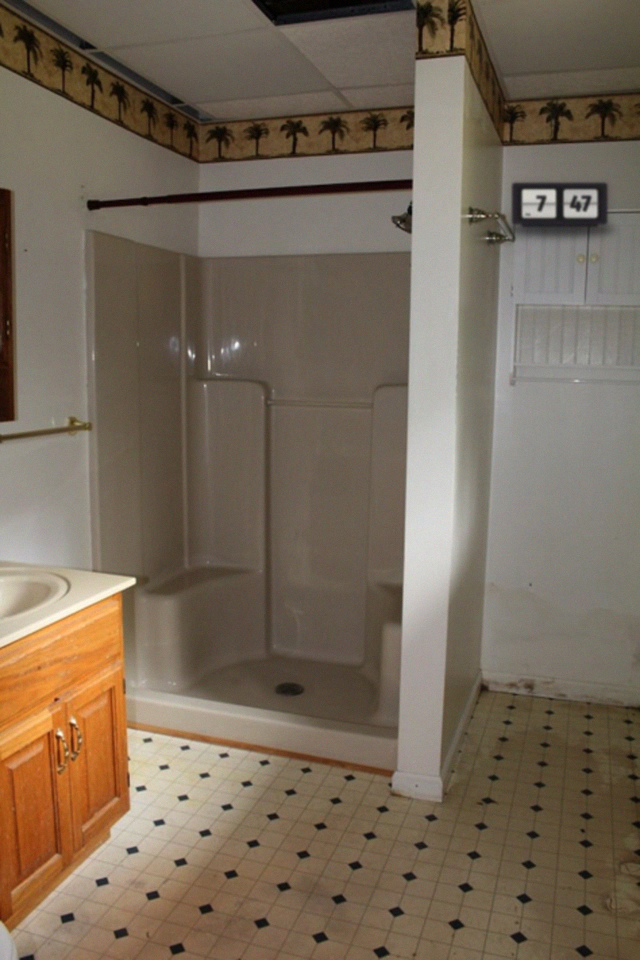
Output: 7.47
